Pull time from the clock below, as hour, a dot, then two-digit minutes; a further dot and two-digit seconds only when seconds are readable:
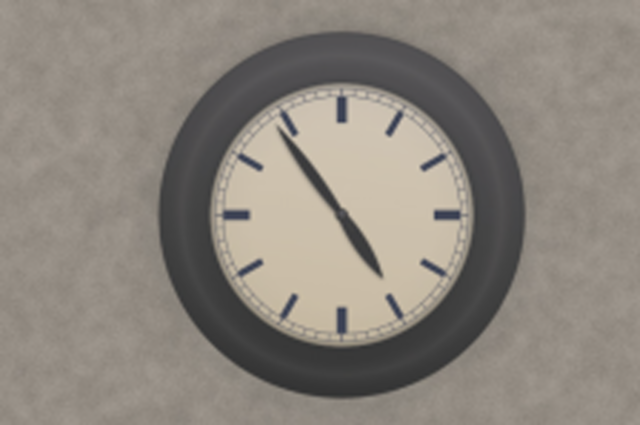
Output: 4.54
